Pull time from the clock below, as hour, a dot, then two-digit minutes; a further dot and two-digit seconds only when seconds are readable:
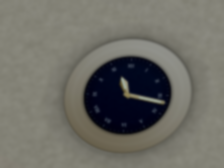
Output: 11.17
